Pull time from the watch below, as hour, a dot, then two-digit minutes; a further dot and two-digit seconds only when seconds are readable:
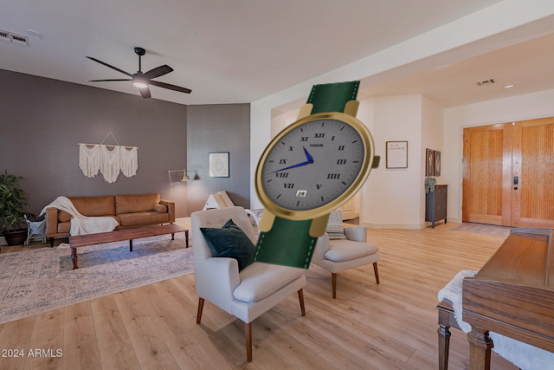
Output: 10.42
